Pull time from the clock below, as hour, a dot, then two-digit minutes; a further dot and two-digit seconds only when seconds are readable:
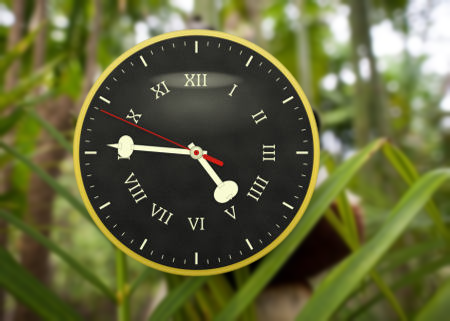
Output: 4.45.49
